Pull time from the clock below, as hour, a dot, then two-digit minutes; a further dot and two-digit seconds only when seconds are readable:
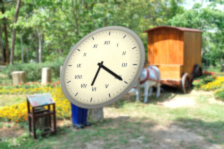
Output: 6.20
